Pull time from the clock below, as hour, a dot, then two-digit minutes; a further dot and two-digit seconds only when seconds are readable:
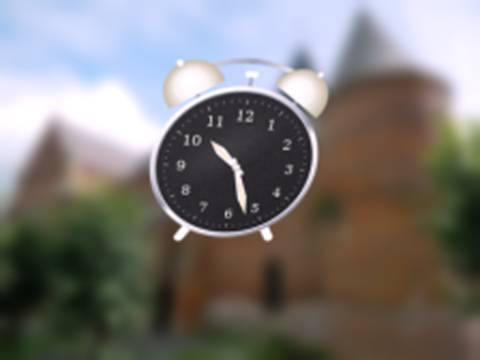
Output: 10.27
